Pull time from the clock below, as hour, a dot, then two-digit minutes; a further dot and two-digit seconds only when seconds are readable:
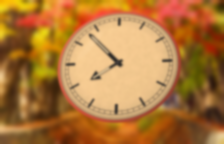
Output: 7.53
